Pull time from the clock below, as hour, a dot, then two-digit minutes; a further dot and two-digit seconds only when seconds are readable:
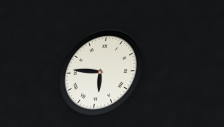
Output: 5.46
